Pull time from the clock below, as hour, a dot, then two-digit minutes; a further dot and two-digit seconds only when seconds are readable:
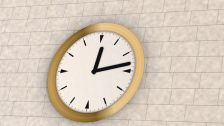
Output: 12.13
